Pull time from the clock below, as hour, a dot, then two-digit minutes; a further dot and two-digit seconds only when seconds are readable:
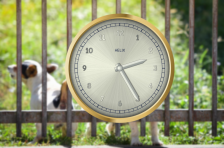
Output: 2.25
